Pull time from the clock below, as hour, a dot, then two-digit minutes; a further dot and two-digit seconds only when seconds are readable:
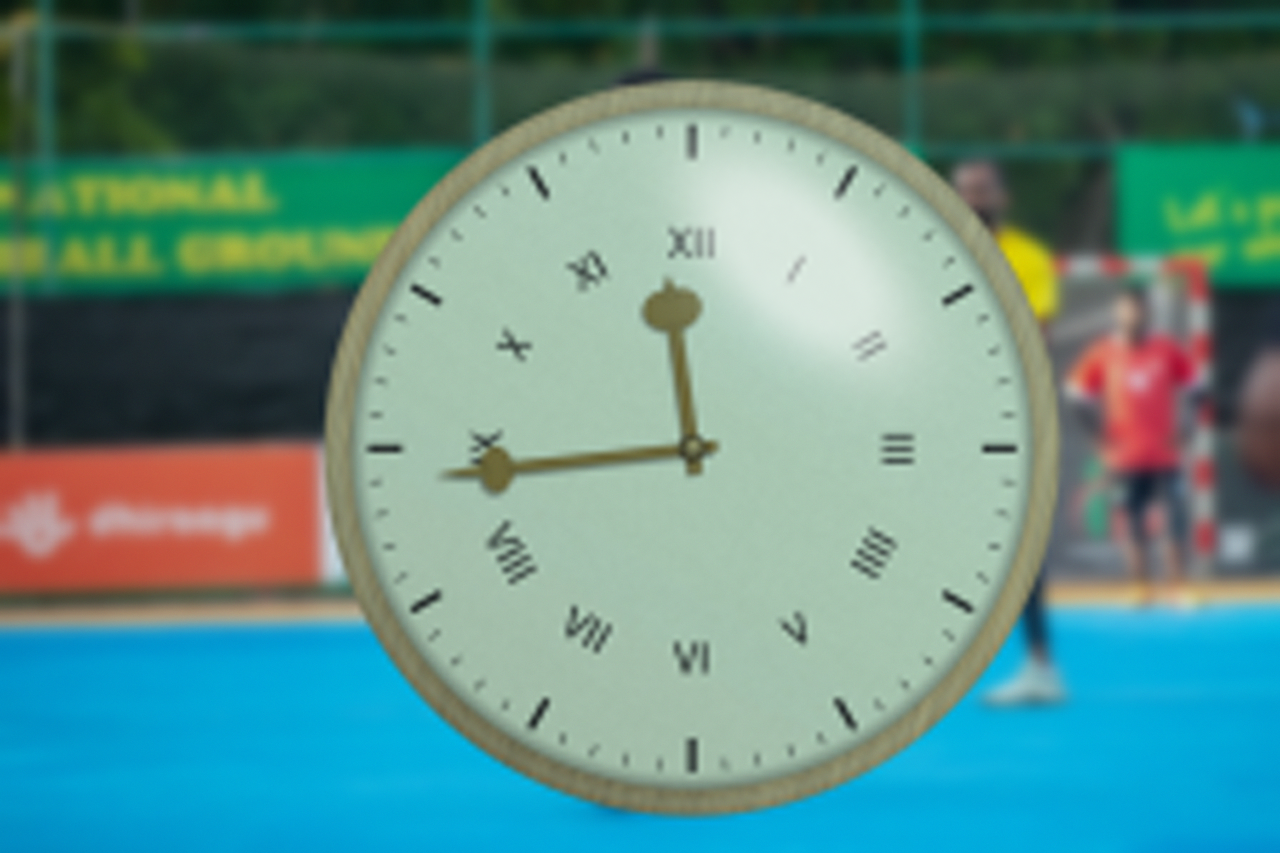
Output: 11.44
